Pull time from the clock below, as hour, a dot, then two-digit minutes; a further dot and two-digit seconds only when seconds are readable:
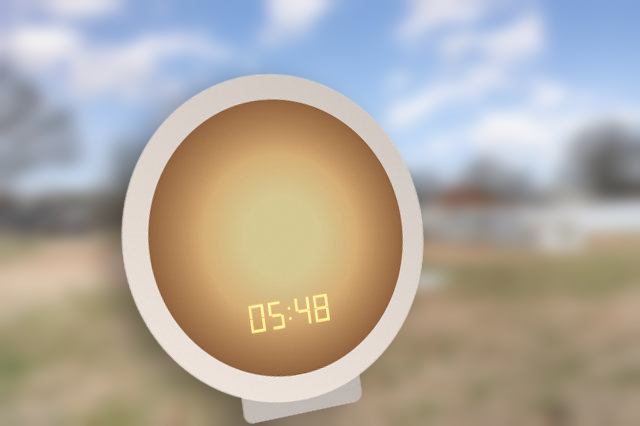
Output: 5.48
